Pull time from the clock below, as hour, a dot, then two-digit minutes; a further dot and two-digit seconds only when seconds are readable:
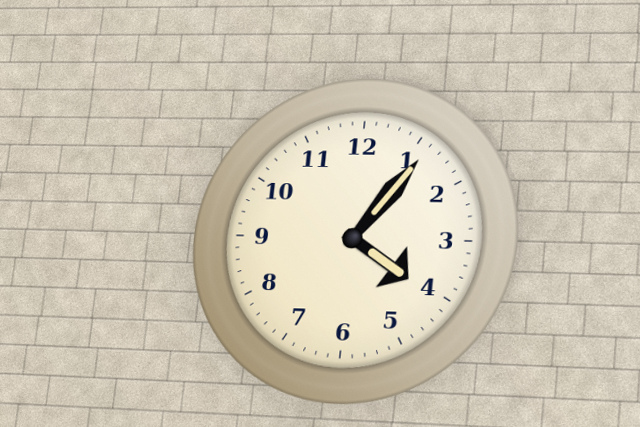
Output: 4.06
